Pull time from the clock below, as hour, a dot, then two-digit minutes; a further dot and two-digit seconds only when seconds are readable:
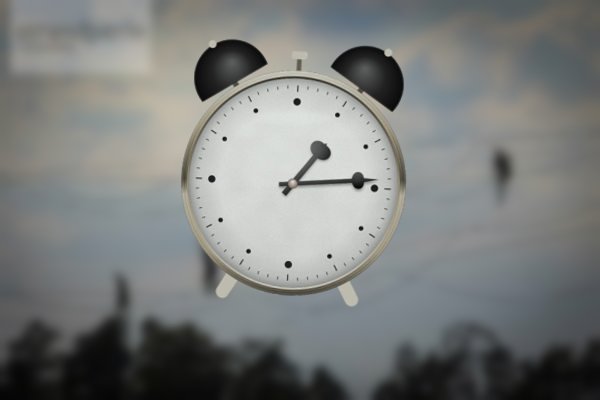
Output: 1.14
